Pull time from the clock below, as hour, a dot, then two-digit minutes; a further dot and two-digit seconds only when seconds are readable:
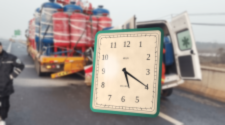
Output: 5.20
